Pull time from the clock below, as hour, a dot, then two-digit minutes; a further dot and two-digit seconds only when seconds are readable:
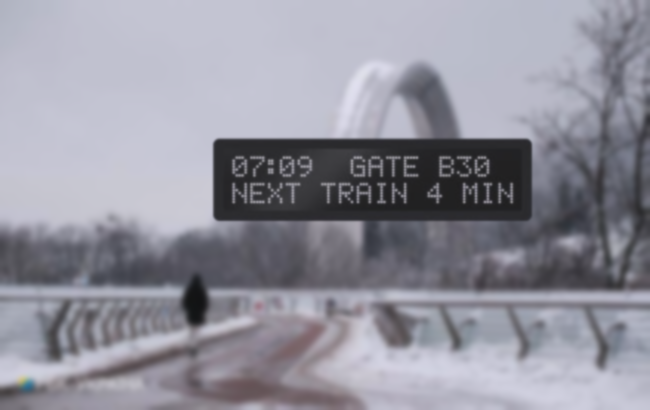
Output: 7.09
